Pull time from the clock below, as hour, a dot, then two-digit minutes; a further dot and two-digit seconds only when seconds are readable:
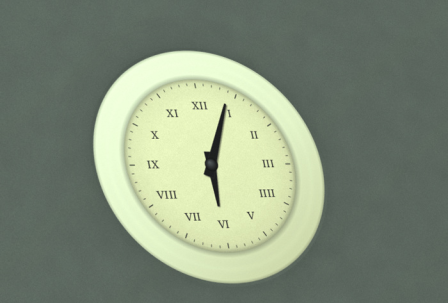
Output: 6.04
